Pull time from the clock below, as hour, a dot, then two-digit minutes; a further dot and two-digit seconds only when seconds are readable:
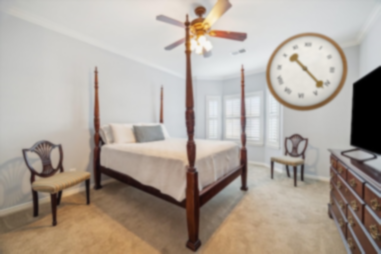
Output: 10.22
